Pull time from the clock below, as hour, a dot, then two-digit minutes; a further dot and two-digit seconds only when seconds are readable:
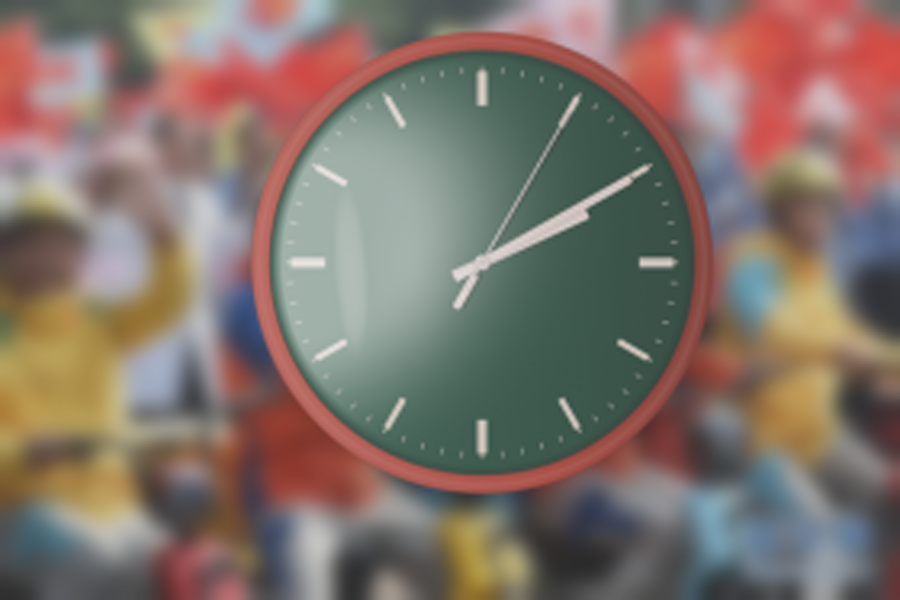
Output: 2.10.05
